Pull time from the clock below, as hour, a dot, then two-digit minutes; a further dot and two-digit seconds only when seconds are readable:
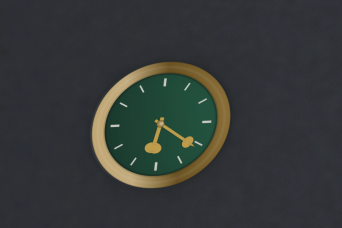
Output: 6.21
